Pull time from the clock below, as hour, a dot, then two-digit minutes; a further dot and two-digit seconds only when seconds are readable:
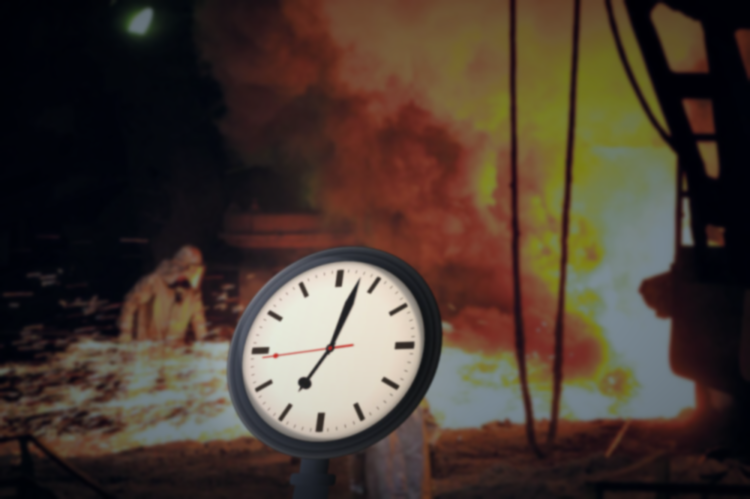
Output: 7.02.44
